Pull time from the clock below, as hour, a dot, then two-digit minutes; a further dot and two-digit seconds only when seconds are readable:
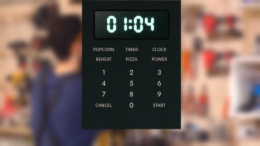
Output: 1.04
